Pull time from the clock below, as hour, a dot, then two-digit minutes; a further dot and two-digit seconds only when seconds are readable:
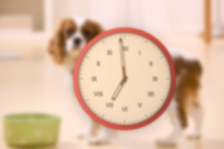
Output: 6.59
